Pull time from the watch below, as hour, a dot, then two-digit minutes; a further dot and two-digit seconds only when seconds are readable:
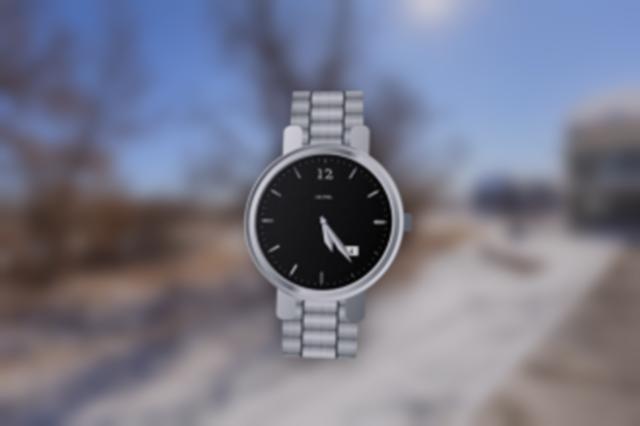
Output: 5.24
